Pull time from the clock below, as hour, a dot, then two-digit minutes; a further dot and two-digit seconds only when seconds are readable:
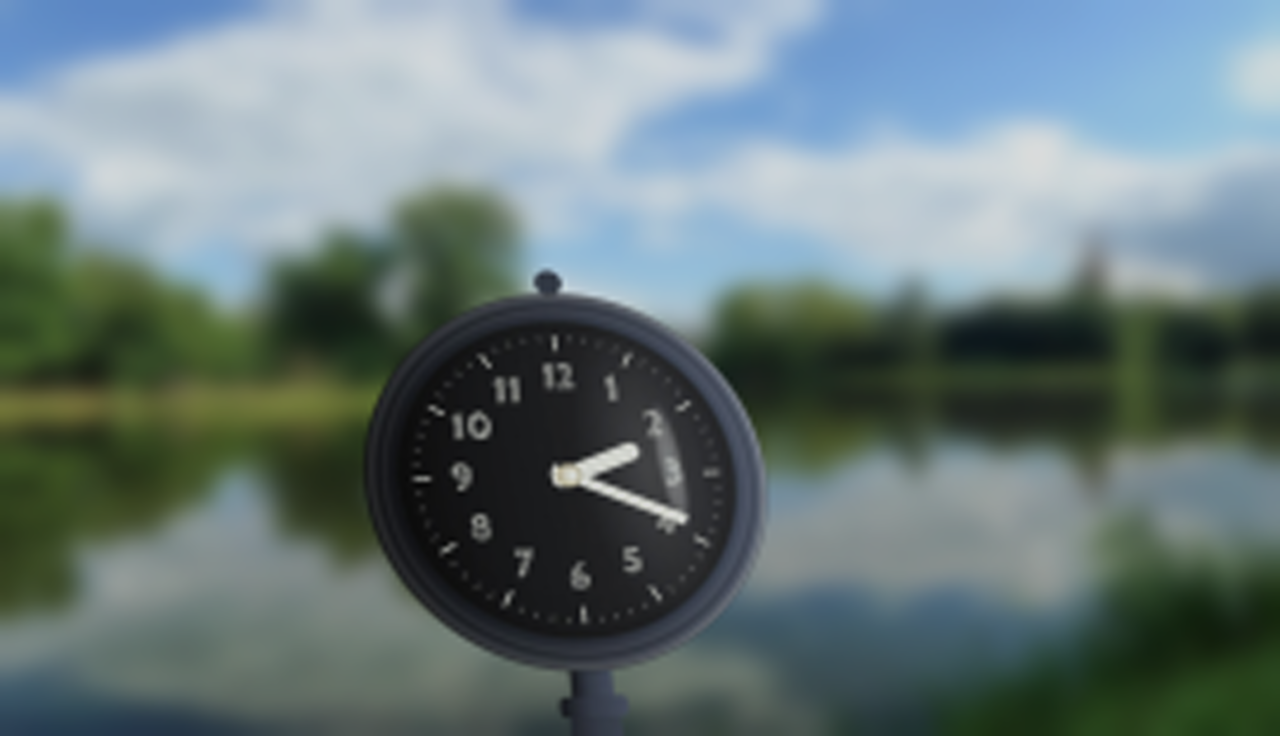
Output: 2.19
